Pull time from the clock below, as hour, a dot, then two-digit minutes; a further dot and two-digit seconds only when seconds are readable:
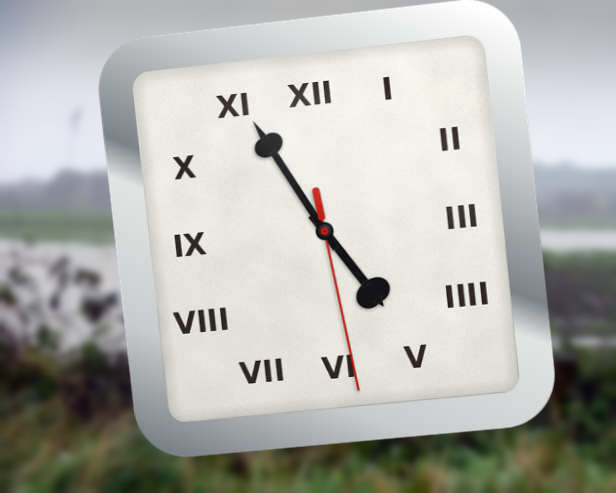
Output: 4.55.29
